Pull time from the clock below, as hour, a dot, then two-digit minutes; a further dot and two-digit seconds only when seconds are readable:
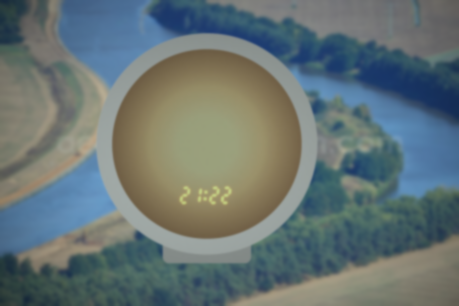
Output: 21.22
